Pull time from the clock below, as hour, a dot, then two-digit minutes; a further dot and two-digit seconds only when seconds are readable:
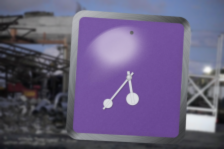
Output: 5.36
